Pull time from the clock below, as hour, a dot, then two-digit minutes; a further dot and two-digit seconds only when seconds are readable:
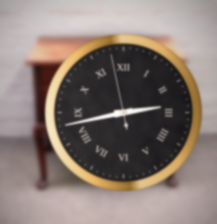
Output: 2.42.58
